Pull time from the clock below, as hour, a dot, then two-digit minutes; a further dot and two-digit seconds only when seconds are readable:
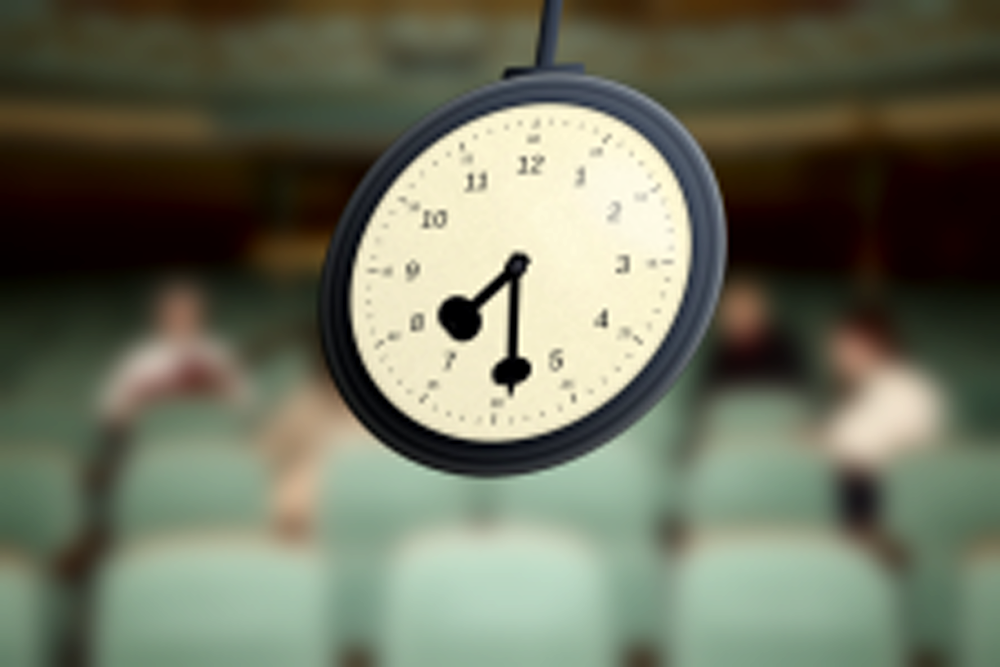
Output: 7.29
